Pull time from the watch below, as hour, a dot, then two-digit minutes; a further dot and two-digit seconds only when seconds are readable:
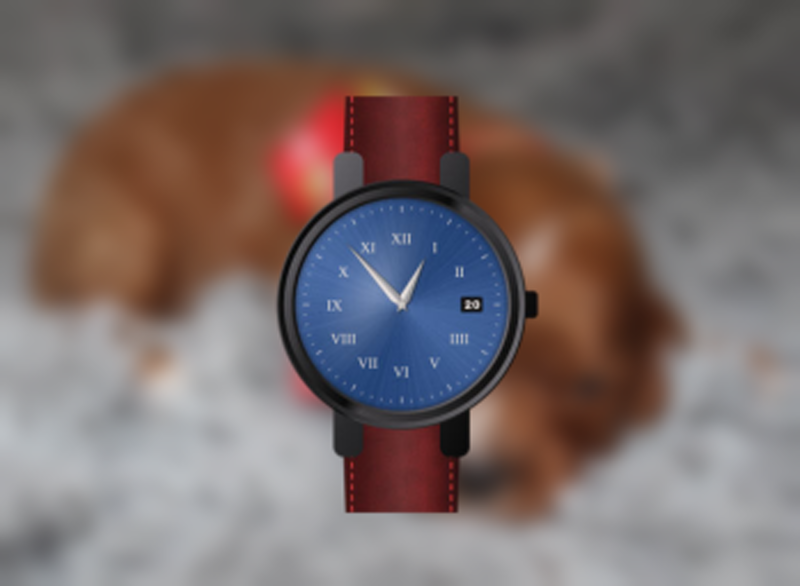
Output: 12.53
